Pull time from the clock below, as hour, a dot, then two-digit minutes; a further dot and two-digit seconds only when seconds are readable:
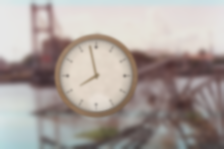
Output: 7.58
